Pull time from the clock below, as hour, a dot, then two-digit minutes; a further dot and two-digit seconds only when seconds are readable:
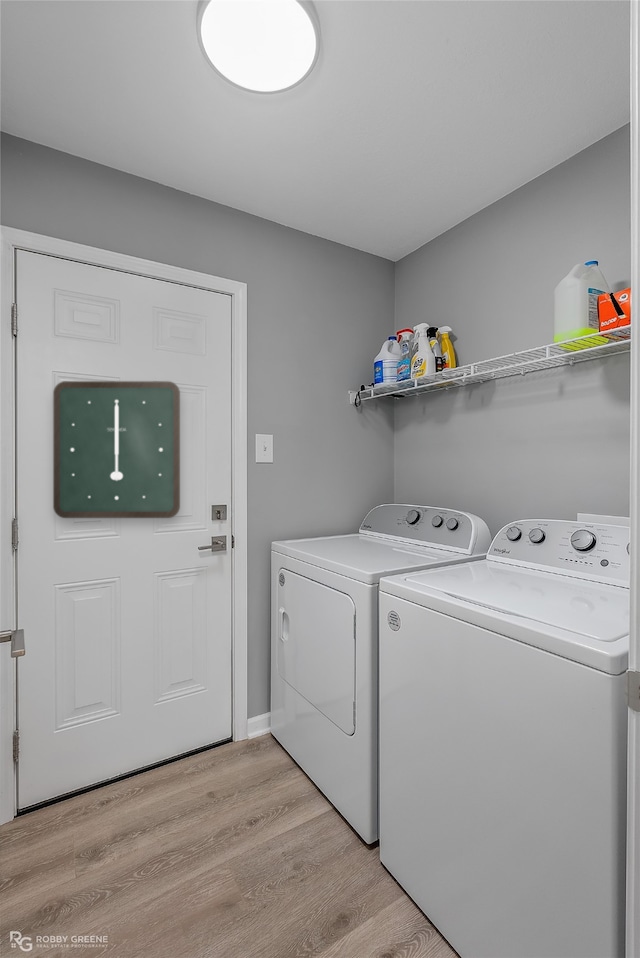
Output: 6.00
